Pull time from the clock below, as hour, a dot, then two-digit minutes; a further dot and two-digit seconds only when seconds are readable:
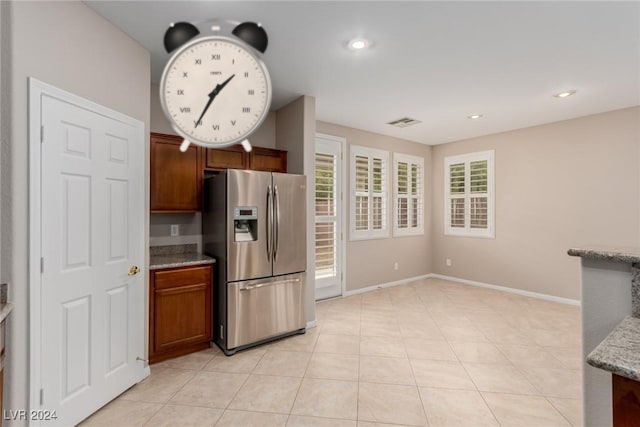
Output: 1.35
